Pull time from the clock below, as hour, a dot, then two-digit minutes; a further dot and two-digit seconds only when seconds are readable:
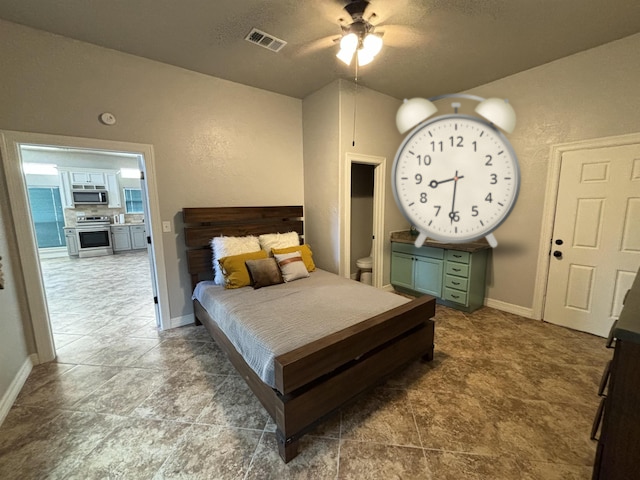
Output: 8.31
